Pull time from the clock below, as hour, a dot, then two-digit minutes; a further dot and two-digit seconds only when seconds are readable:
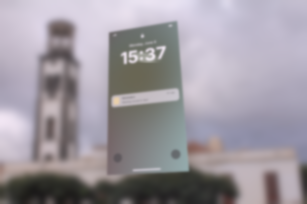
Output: 15.37
